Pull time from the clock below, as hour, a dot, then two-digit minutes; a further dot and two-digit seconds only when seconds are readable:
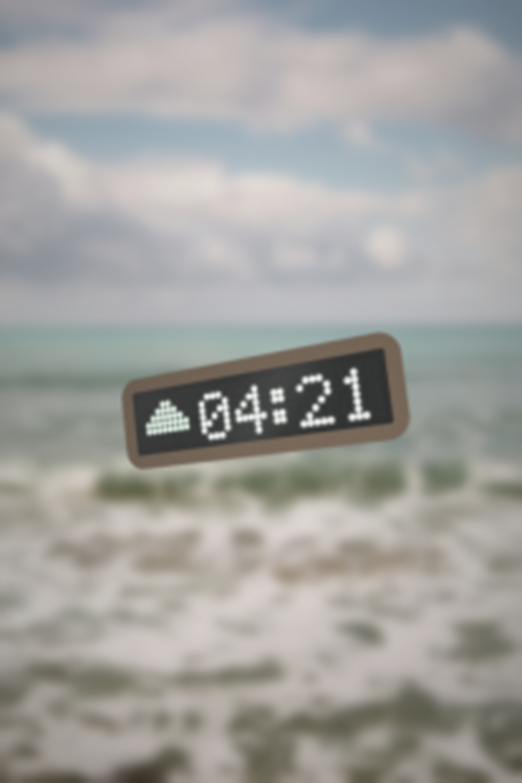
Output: 4.21
